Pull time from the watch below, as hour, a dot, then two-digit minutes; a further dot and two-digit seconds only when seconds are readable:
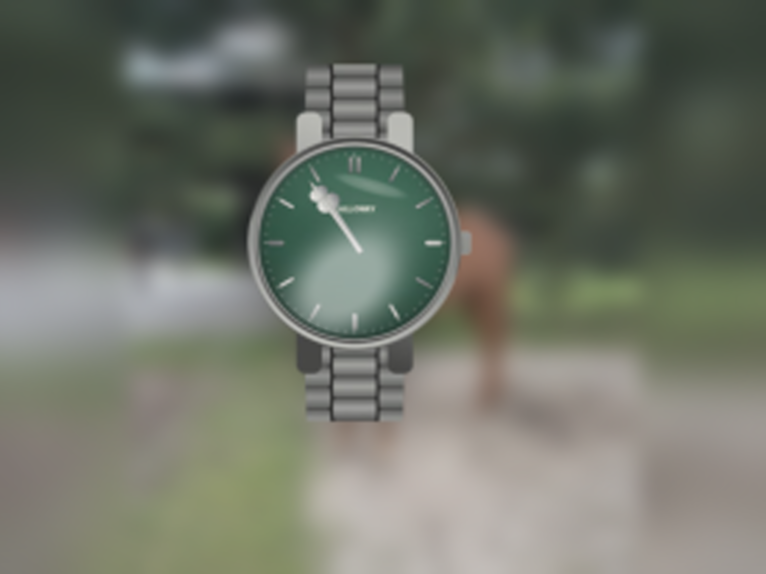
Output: 10.54
